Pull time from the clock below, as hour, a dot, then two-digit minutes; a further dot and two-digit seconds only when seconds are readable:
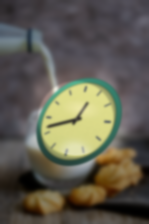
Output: 12.42
